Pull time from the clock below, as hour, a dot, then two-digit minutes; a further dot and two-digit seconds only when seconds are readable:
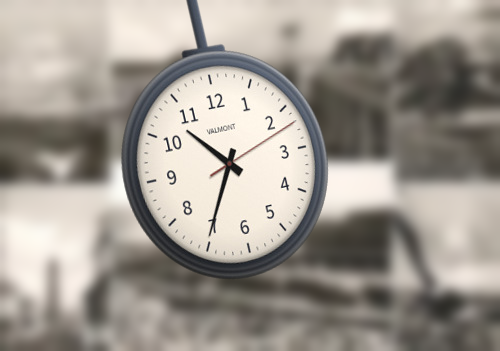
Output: 10.35.12
